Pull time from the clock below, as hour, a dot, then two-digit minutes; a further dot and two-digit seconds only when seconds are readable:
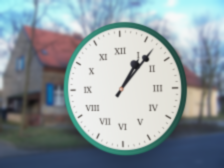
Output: 1.07
